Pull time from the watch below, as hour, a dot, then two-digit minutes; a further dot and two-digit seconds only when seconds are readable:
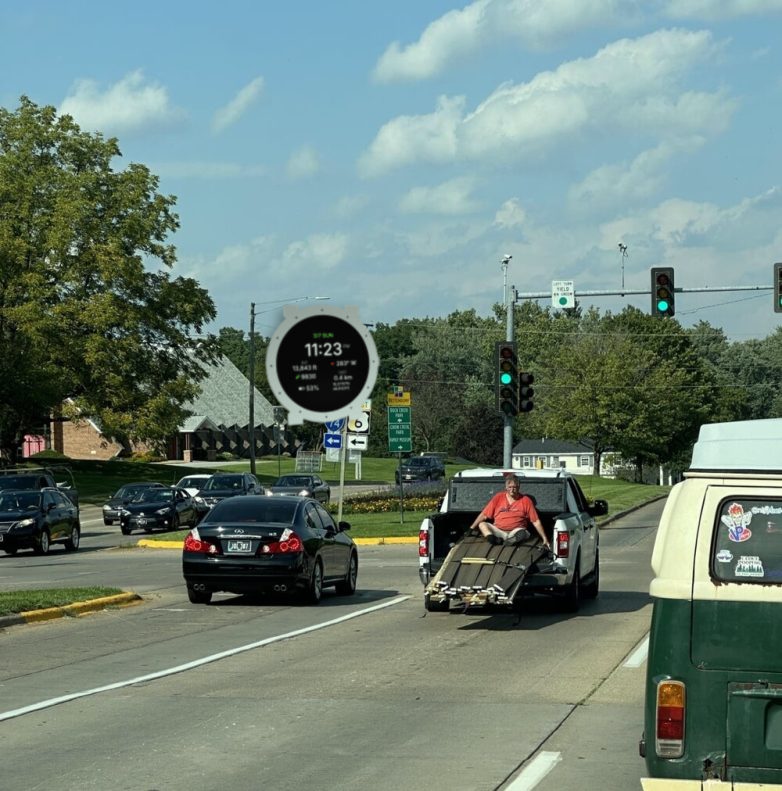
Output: 11.23
